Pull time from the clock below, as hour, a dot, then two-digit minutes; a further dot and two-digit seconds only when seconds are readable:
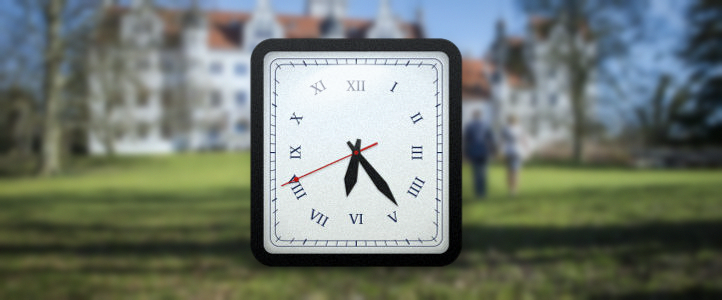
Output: 6.23.41
